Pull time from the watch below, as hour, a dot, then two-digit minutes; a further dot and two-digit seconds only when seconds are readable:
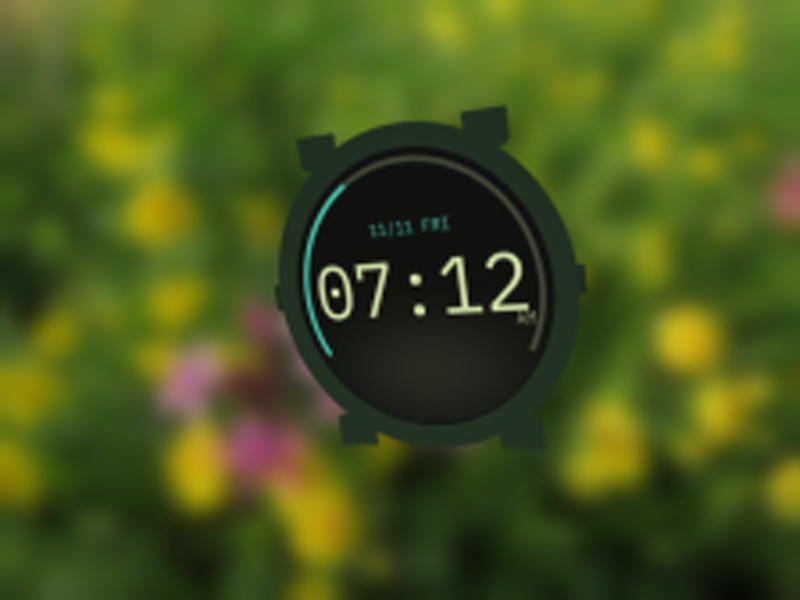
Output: 7.12
